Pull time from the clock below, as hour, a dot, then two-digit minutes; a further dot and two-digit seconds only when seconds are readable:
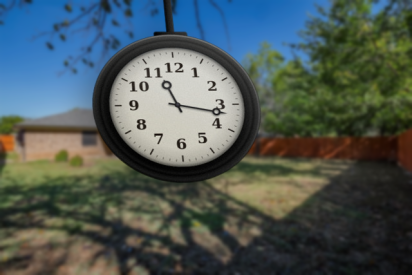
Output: 11.17
